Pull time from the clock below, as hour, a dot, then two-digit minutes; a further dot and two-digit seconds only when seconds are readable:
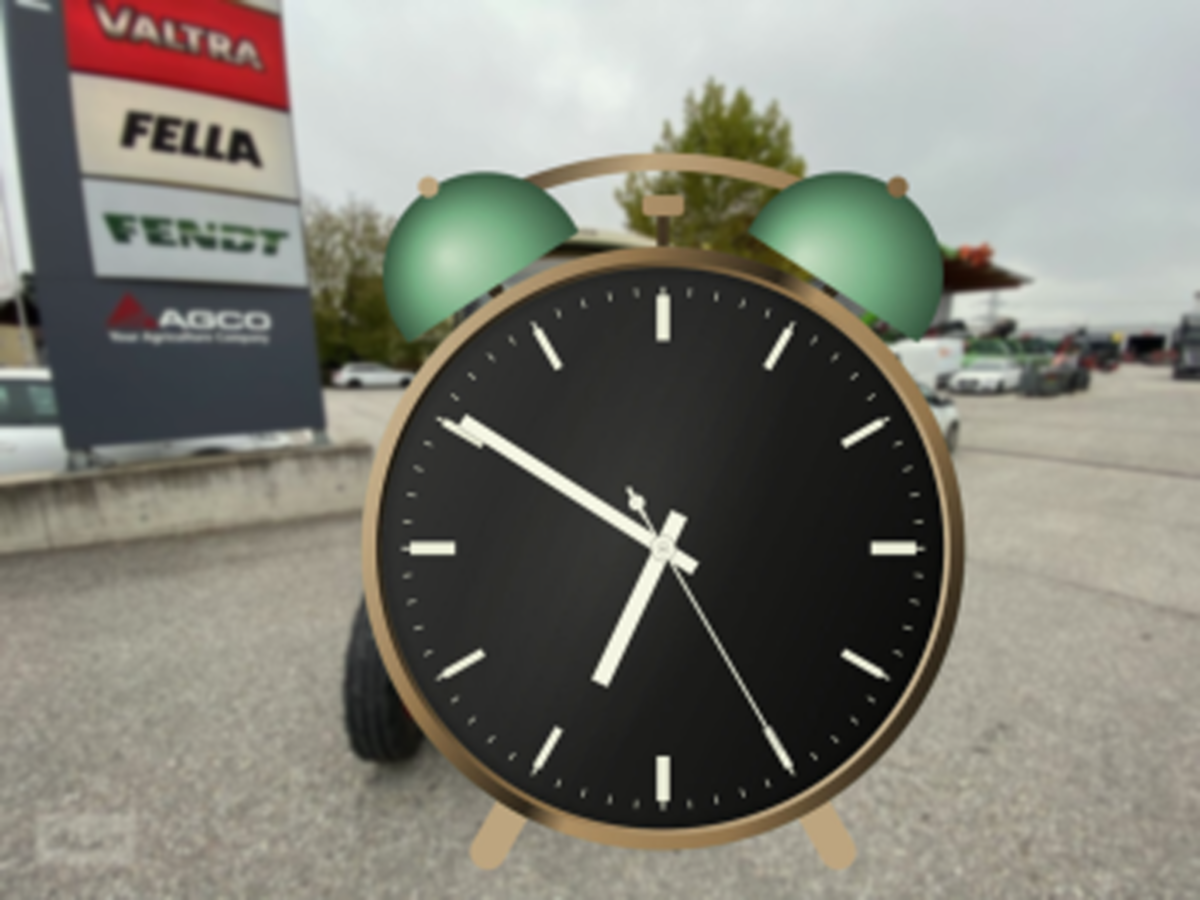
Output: 6.50.25
